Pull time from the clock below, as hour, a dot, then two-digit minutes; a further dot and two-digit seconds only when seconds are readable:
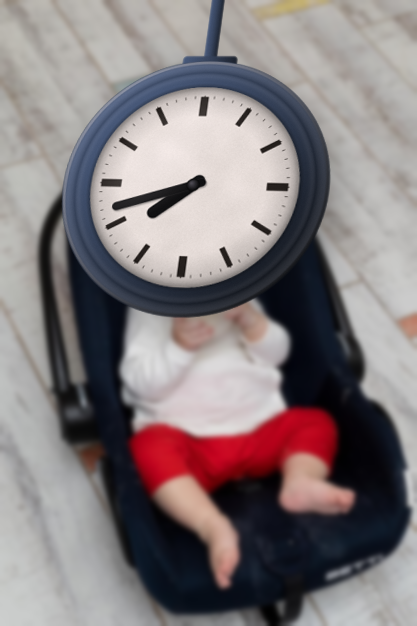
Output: 7.42
